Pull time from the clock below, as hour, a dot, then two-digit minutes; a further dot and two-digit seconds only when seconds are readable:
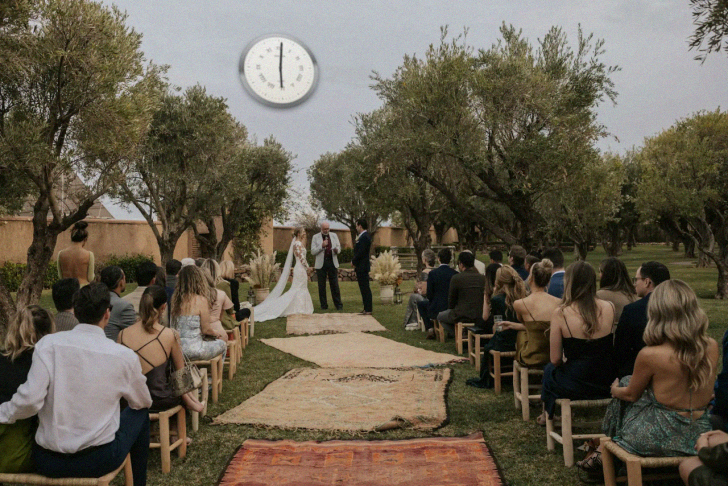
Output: 6.01
